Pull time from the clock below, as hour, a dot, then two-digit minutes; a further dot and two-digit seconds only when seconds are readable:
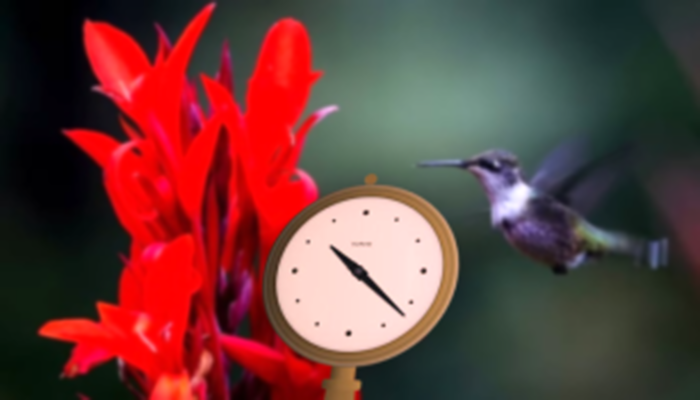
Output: 10.22
